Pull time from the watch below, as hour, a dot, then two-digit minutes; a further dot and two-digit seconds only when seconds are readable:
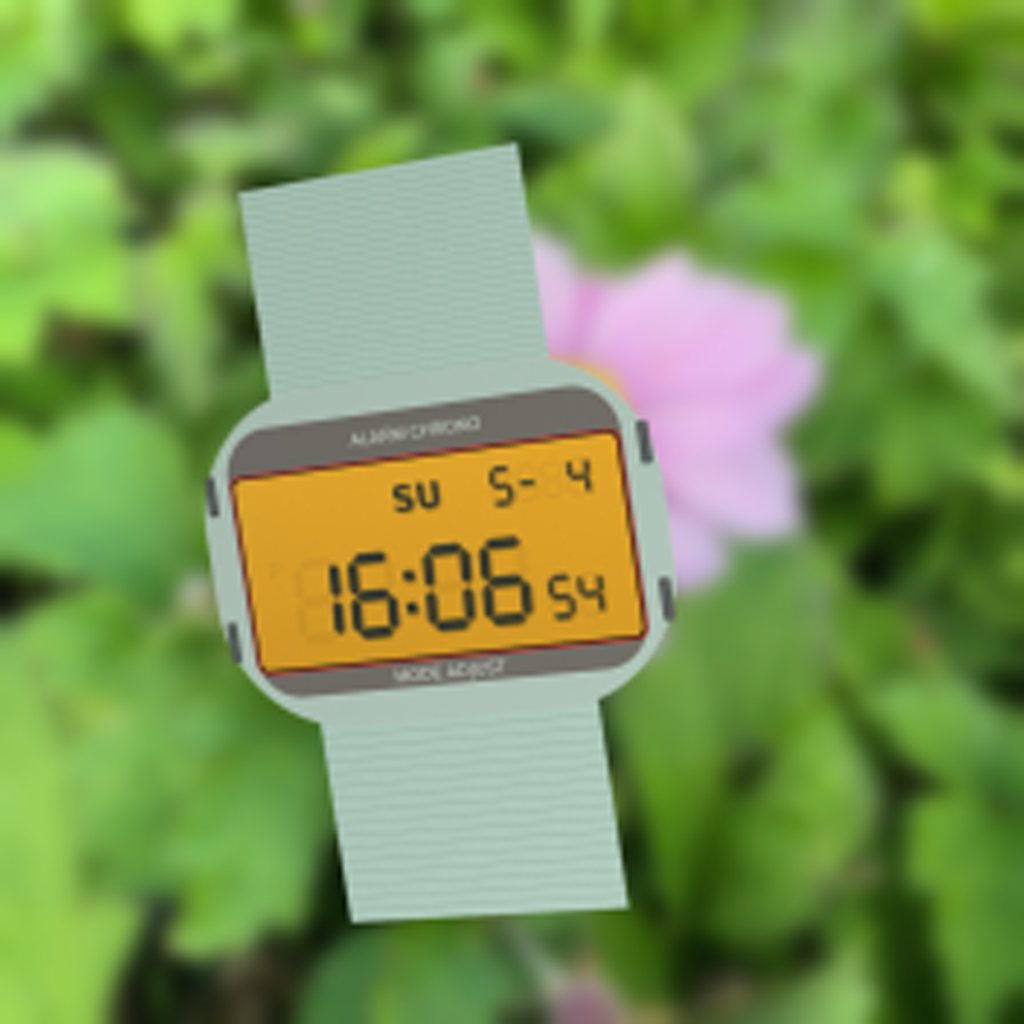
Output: 16.06.54
